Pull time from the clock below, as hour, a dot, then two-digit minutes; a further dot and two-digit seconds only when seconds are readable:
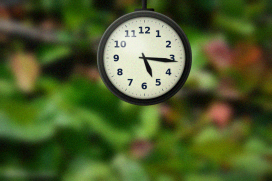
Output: 5.16
